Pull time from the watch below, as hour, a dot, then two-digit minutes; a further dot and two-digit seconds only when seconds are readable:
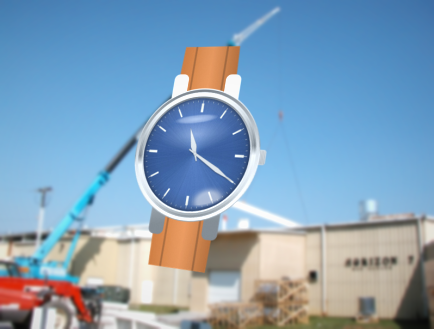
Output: 11.20
